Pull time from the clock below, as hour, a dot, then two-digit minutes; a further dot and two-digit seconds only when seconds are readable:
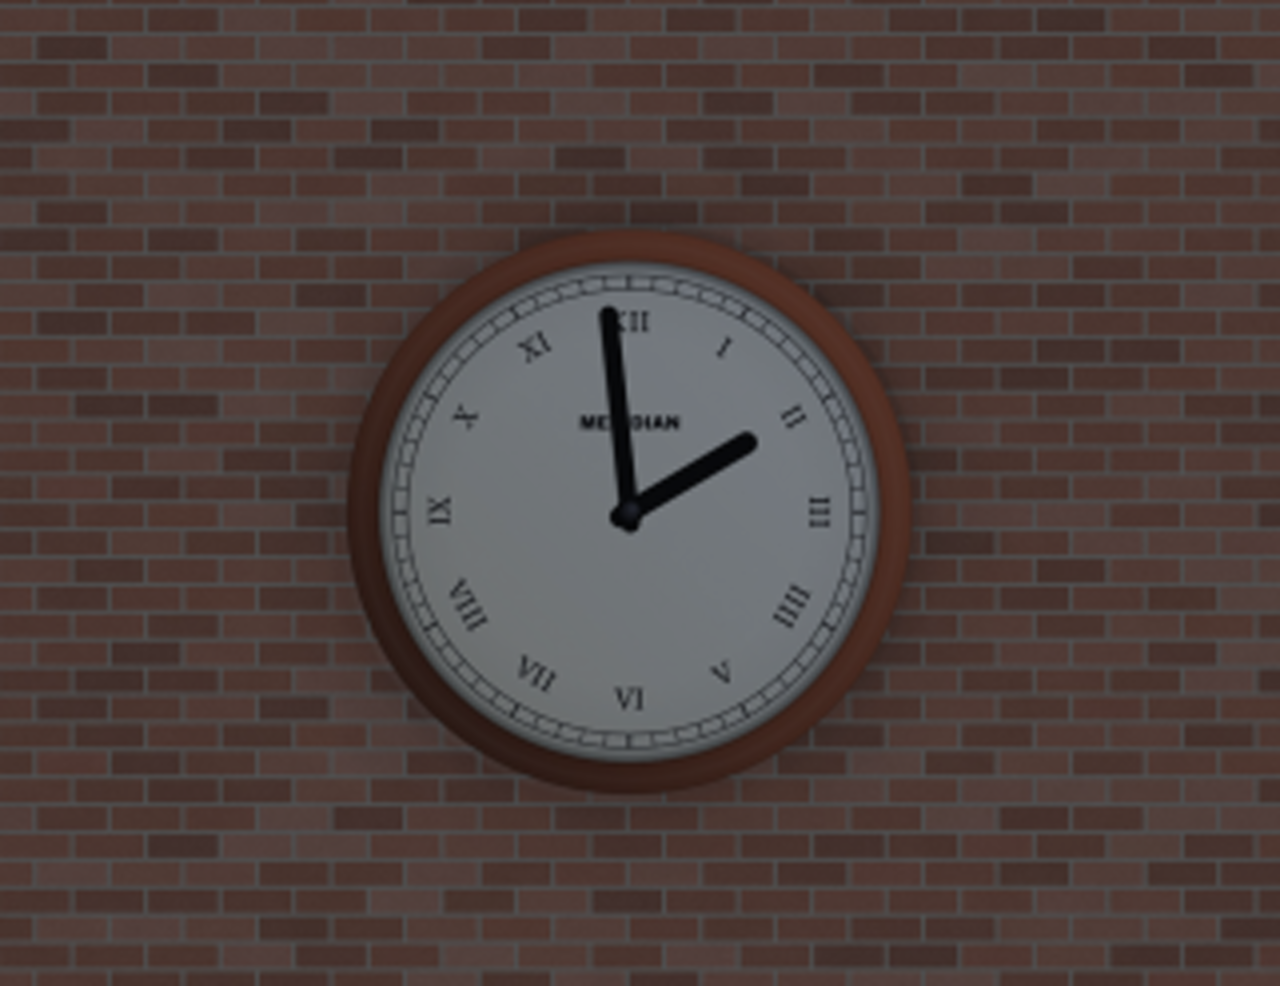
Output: 1.59
